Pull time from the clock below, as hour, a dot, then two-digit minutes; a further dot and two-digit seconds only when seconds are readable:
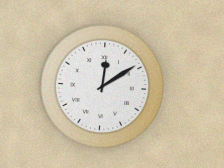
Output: 12.09
